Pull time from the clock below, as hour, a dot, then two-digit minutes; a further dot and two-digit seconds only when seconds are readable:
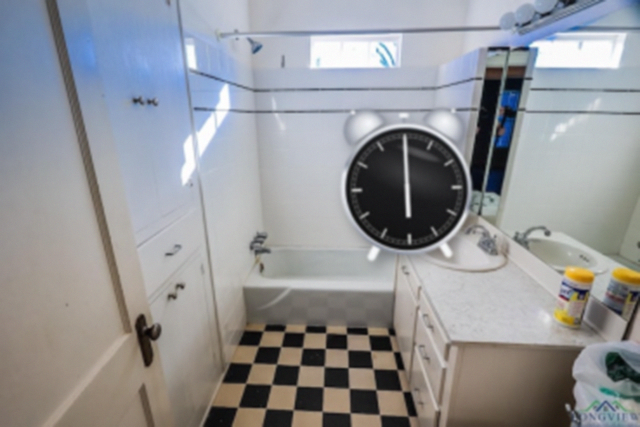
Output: 6.00
